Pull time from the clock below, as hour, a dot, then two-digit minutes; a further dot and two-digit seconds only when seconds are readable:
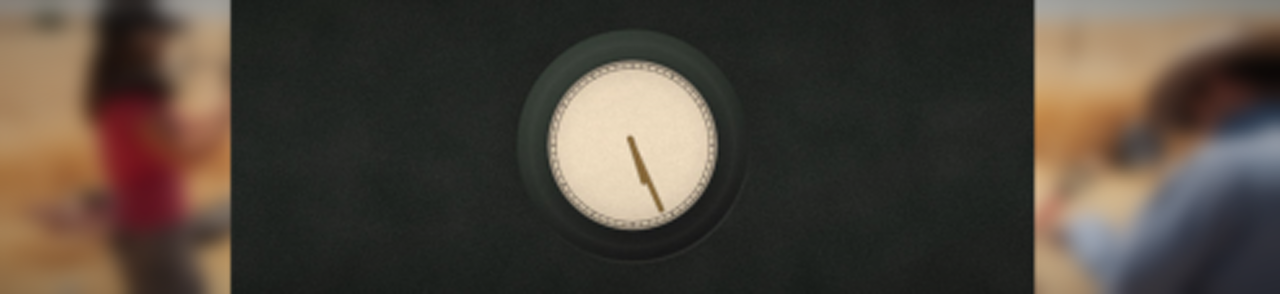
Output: 5.26
